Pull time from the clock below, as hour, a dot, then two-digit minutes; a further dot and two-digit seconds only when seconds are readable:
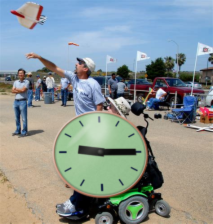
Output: 9.15
